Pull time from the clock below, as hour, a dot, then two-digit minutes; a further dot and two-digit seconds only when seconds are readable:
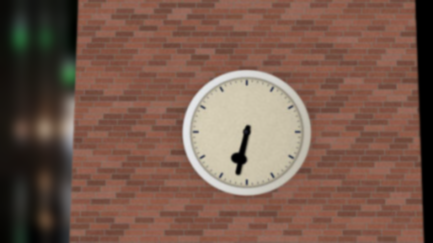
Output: 6.32
